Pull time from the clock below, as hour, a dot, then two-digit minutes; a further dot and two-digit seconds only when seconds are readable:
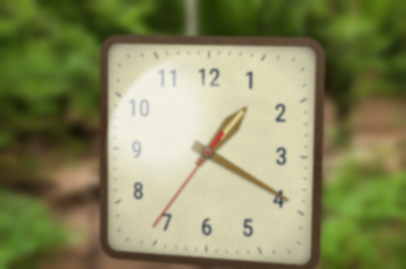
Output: 1.19.36
